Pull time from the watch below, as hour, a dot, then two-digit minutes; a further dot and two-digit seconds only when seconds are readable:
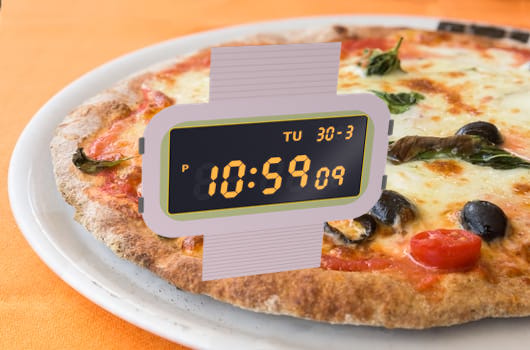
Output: 10.59.09
